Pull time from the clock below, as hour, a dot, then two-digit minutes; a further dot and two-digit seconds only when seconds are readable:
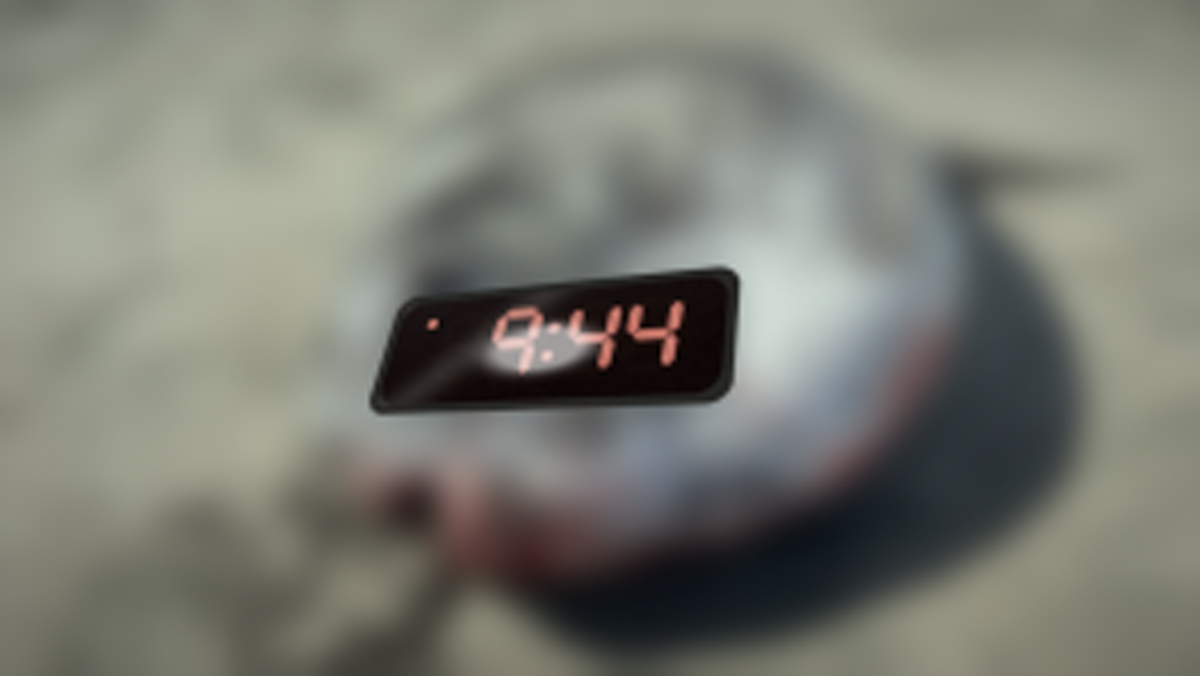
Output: 9.44
